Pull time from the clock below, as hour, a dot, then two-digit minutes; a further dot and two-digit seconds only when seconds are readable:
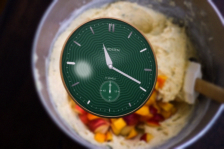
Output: 11.19
